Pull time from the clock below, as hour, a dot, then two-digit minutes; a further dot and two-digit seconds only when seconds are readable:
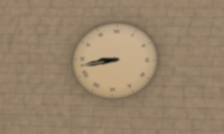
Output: 8.43
